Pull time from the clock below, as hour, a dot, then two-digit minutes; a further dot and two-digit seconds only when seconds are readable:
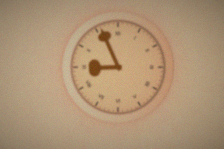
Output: 8.56
